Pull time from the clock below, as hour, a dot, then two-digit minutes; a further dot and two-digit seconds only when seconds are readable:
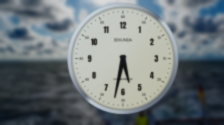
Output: 5.32
